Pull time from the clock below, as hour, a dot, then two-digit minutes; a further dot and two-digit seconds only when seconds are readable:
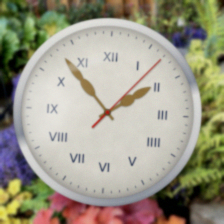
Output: 1.53.07
